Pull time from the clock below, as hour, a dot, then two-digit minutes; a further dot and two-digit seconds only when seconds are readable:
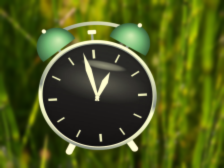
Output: 12.58
